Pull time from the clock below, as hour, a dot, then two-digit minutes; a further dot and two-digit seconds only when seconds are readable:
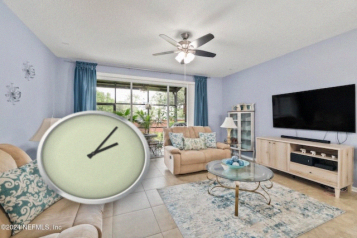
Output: 2.06
